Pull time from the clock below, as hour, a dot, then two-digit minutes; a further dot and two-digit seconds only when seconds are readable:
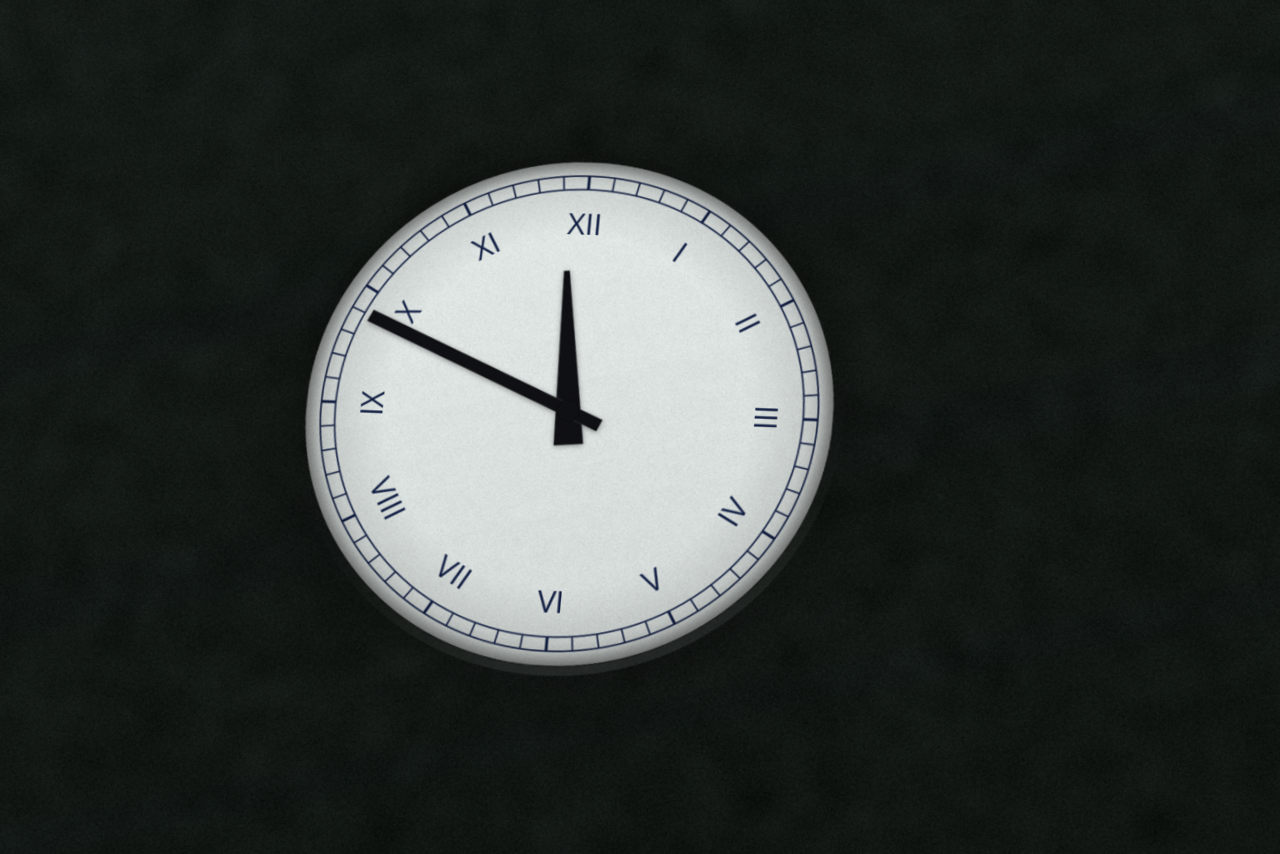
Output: 11.49
